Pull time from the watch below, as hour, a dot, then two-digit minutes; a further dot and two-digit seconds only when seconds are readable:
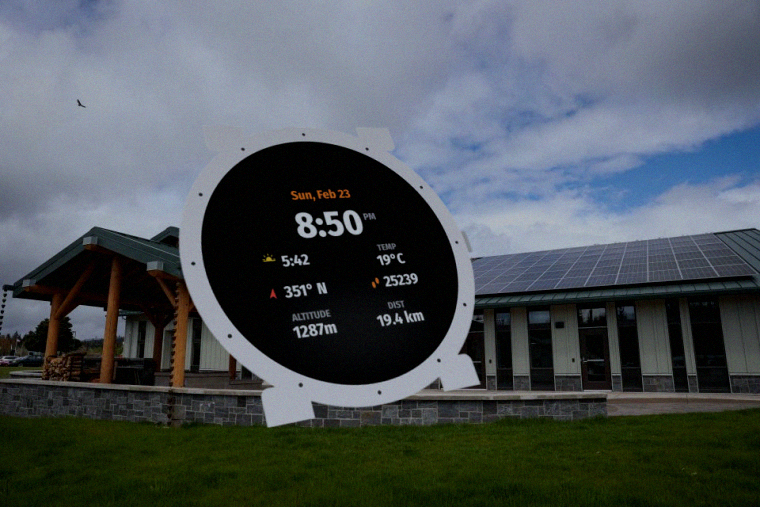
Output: 8.50
